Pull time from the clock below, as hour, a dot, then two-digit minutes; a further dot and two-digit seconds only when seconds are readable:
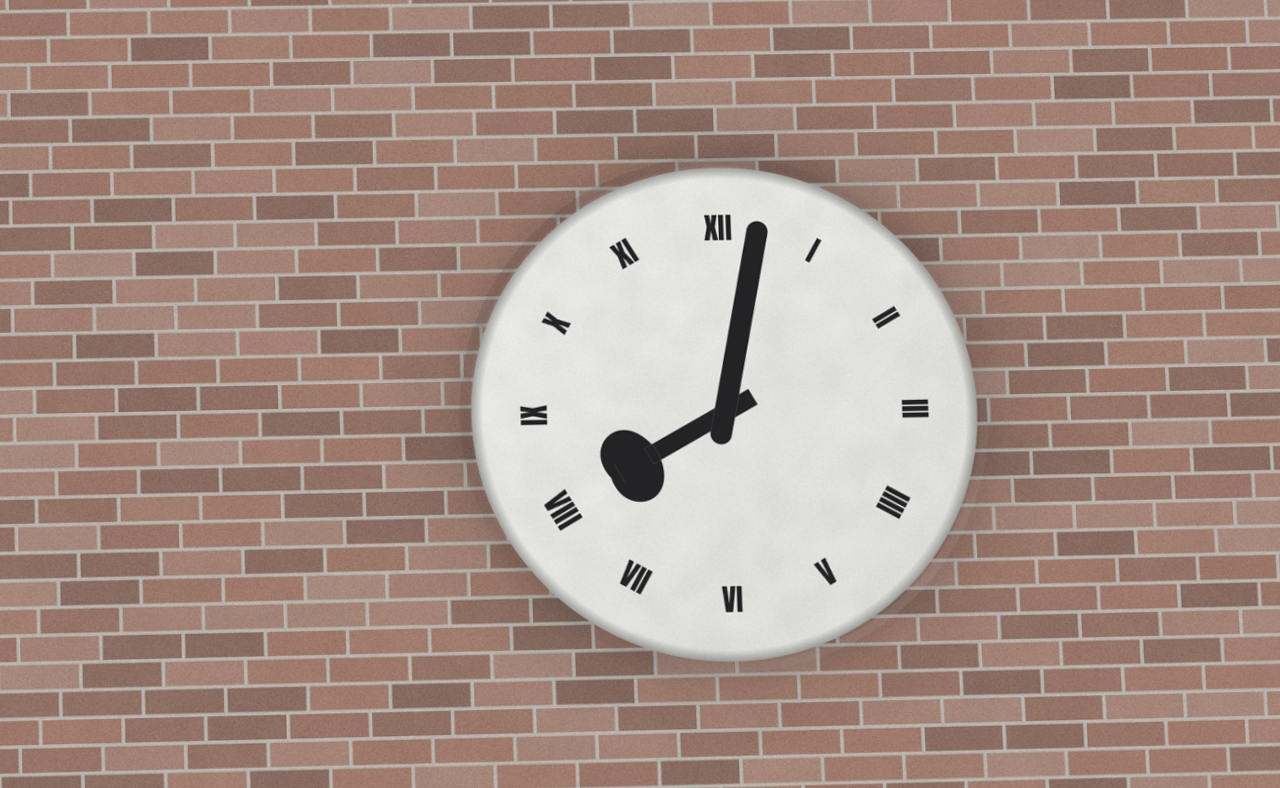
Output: 8.02
